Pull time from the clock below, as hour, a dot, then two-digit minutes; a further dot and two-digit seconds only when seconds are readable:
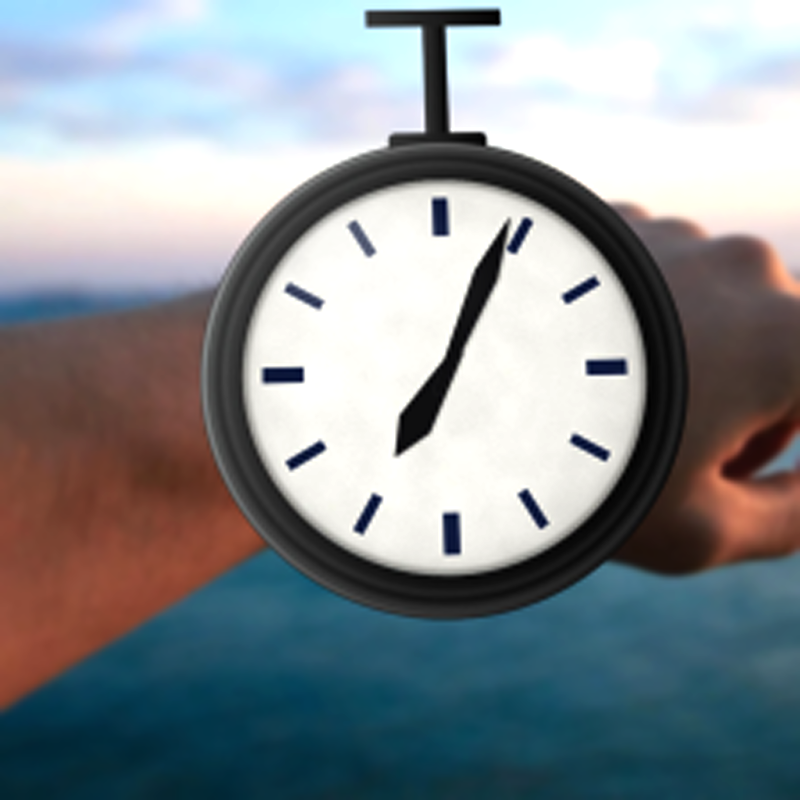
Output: 7.04
